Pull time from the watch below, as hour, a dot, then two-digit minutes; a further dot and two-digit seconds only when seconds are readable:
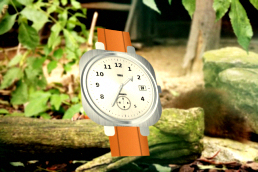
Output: 1.35
